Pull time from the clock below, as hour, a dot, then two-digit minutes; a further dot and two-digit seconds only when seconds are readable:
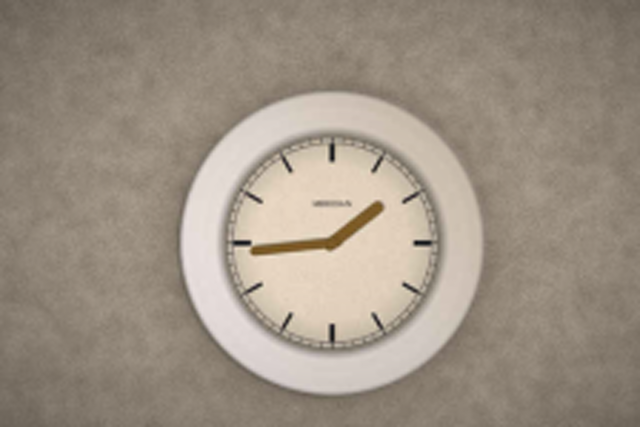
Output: 1.44
